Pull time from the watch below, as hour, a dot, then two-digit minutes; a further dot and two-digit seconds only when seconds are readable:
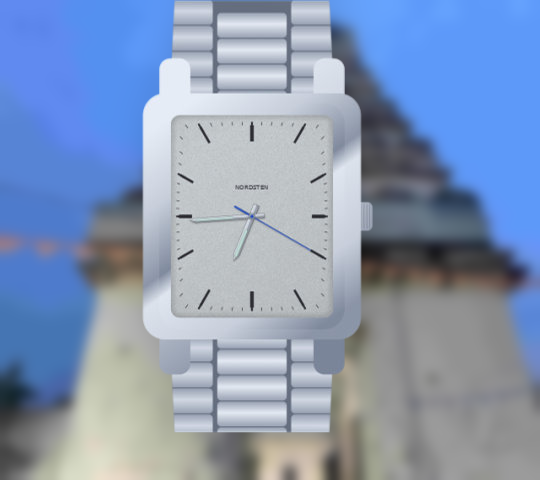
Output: 6.44.20
